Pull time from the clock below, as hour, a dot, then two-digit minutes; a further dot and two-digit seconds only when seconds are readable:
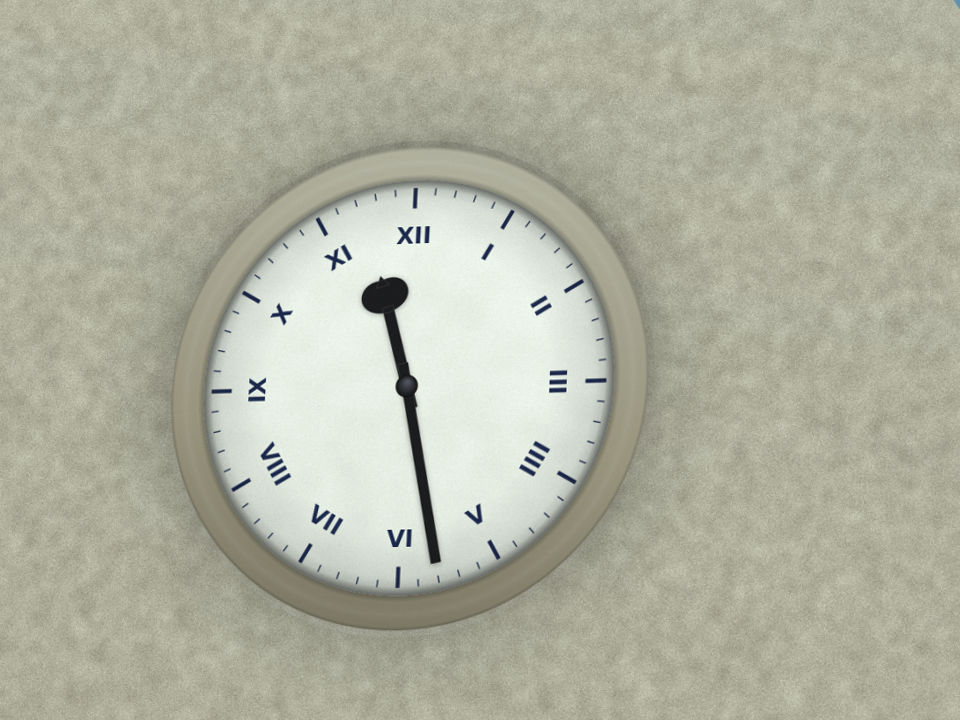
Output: 11.28
